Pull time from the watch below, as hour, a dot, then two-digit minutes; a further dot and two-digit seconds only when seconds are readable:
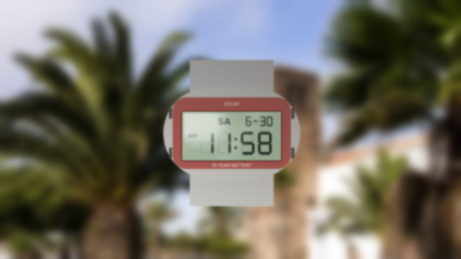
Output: 11.58
